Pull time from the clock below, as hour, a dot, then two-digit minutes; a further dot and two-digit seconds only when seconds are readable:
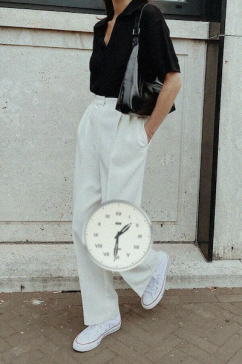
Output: 1.31
